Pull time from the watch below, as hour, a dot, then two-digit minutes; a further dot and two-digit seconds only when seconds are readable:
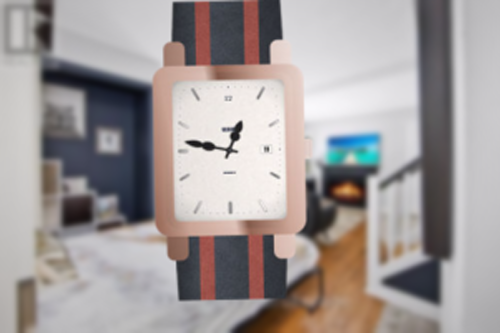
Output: 12.47
